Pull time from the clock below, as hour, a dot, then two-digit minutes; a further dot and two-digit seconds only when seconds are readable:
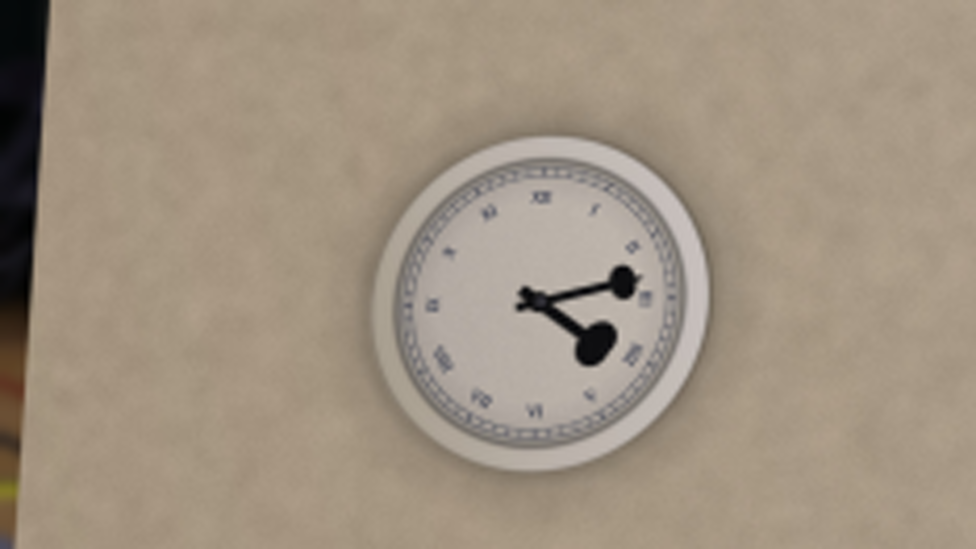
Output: 4.13
